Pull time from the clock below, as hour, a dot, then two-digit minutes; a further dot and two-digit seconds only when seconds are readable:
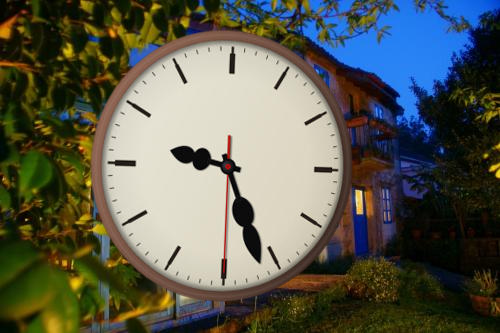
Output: 9.26.30
